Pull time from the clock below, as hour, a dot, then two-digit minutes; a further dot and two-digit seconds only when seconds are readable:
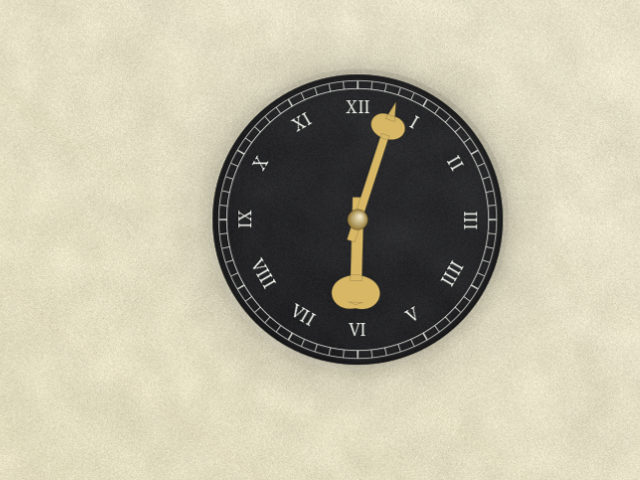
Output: 6.03
